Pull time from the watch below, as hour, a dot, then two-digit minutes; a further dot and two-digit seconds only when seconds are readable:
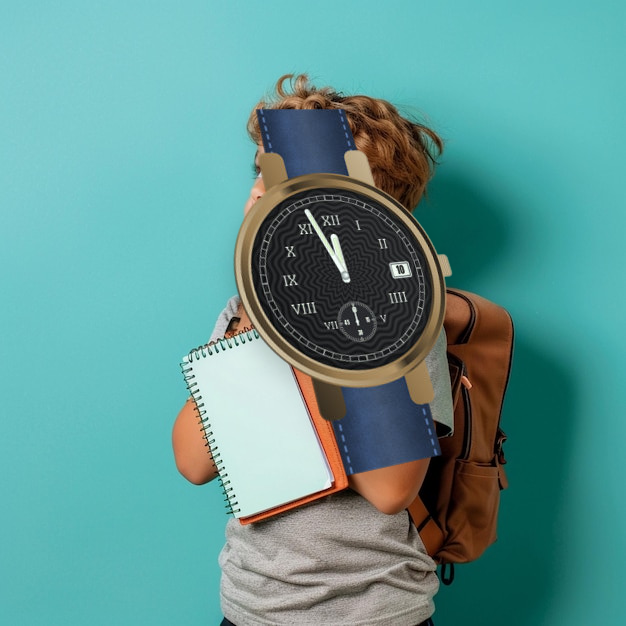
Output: 11.57
